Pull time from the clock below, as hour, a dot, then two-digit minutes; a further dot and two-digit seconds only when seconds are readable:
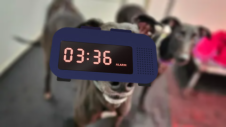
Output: 3.36
